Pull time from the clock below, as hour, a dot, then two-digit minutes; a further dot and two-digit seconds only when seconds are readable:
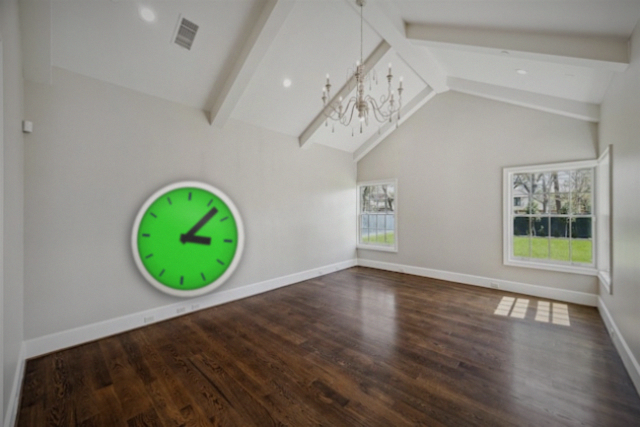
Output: 3.07
